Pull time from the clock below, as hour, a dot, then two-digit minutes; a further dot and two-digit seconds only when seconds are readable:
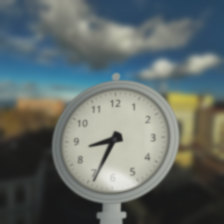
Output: 8.34
